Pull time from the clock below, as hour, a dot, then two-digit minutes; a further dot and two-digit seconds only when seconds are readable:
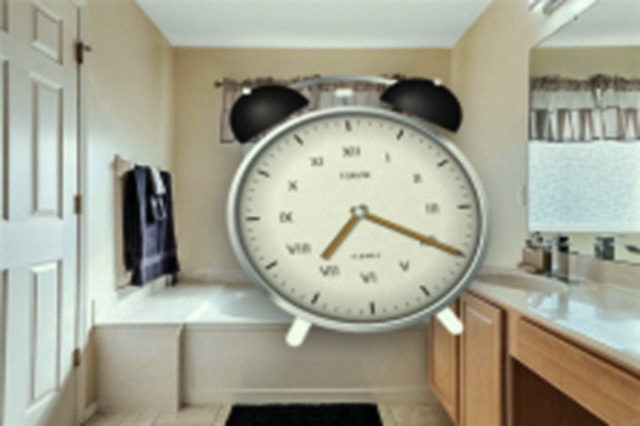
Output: 7.20
